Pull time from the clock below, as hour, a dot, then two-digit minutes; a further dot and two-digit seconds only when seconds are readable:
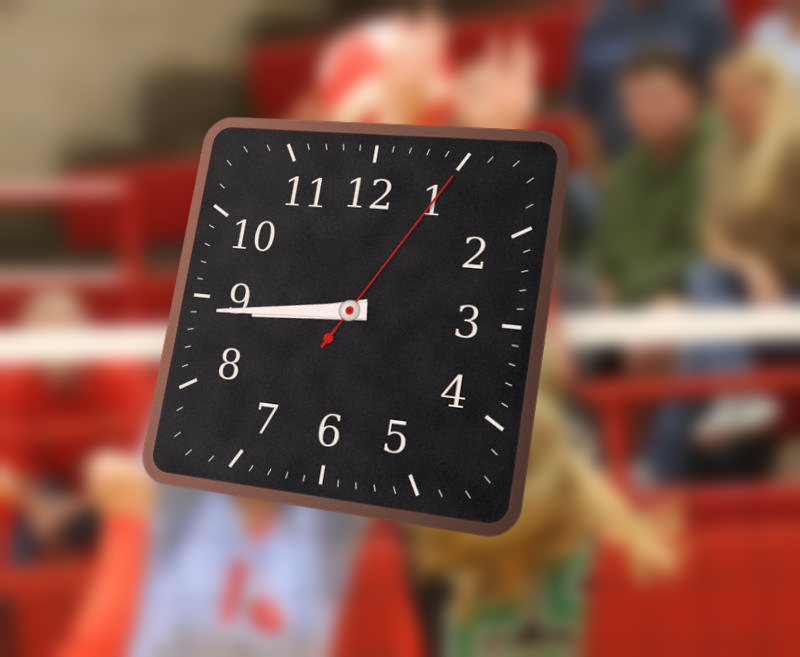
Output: 8.44.05
